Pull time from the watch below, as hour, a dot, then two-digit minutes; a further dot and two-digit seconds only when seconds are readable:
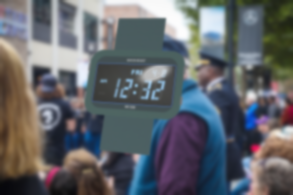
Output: 12.32
